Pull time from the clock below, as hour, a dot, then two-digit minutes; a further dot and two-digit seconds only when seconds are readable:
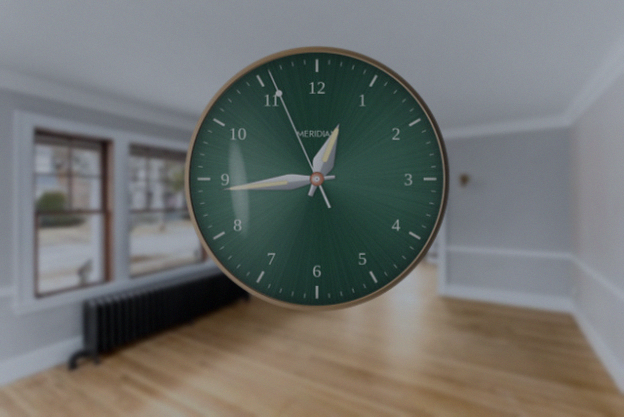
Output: 12.43.56
